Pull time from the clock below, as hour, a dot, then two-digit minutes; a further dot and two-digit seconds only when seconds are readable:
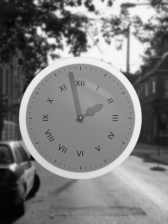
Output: 1.58
